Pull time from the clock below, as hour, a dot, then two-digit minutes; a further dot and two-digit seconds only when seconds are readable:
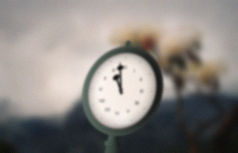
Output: 10.58
